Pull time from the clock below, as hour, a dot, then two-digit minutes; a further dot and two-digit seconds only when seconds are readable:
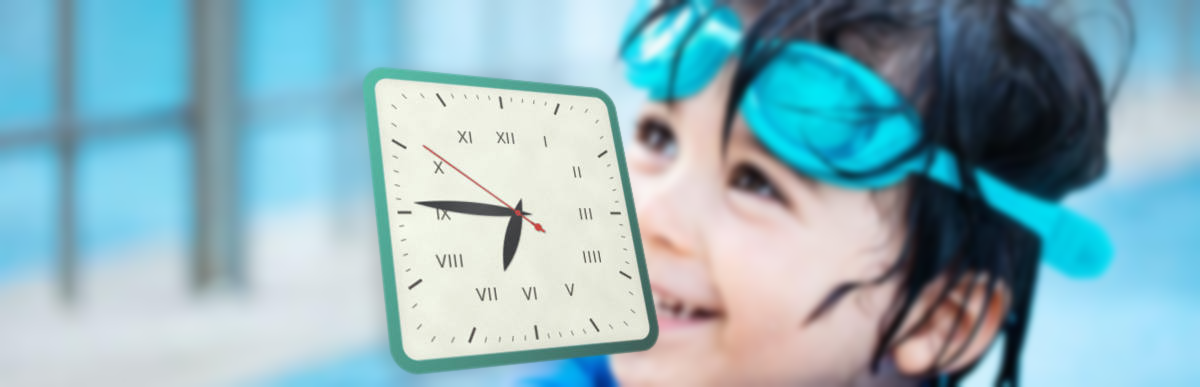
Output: 6.45.51
